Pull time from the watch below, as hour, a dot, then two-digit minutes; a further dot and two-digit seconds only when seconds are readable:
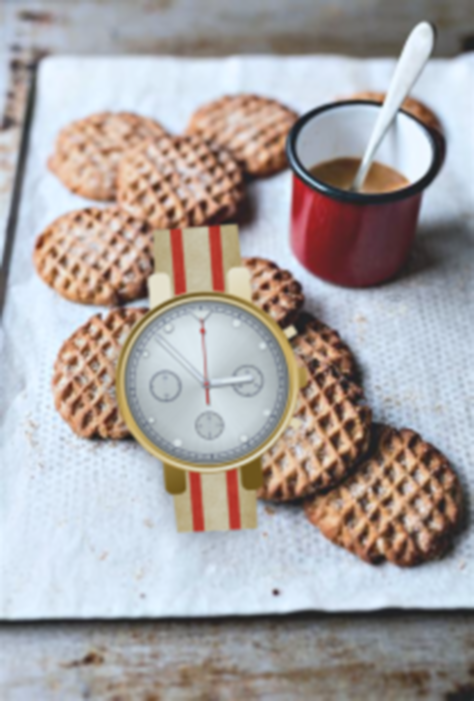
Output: 2.53
